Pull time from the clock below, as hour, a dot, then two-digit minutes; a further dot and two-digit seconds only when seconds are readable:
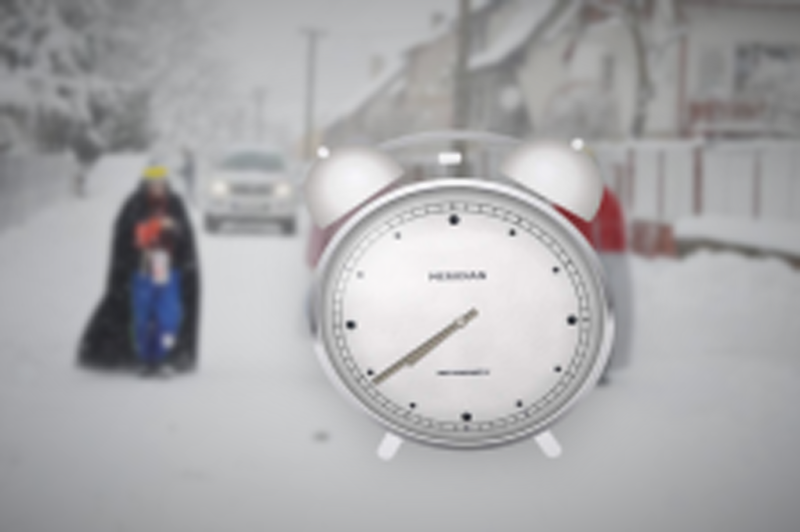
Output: 7.39
